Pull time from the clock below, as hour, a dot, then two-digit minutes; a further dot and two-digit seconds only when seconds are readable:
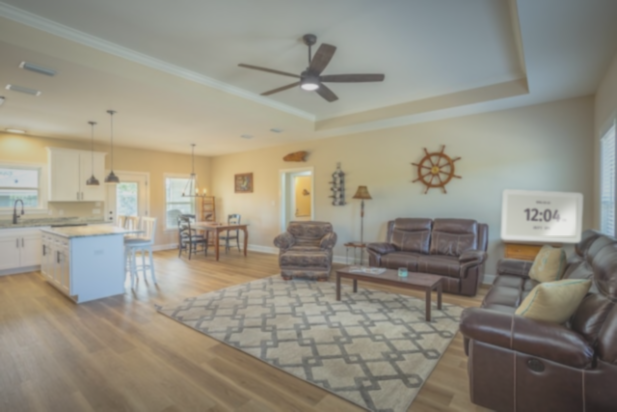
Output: 12.04
